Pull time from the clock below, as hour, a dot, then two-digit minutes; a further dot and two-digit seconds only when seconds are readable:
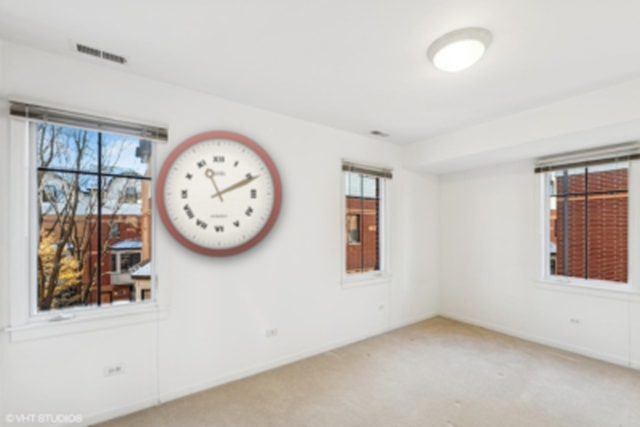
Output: 11.11
